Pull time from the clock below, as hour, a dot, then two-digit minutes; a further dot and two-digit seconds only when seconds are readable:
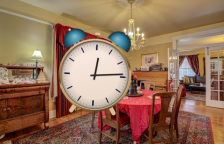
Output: 12.14
